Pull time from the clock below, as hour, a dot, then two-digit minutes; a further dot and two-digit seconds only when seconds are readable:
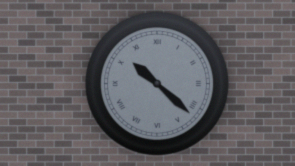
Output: 10.22
